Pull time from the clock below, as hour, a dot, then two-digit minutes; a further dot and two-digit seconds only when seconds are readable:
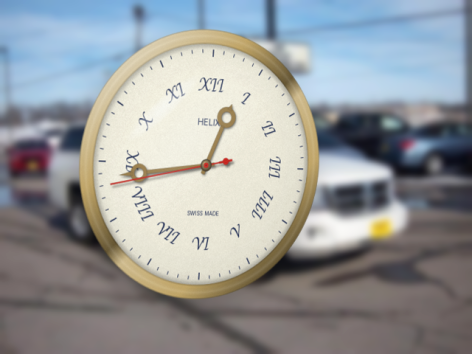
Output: 12.43.43
